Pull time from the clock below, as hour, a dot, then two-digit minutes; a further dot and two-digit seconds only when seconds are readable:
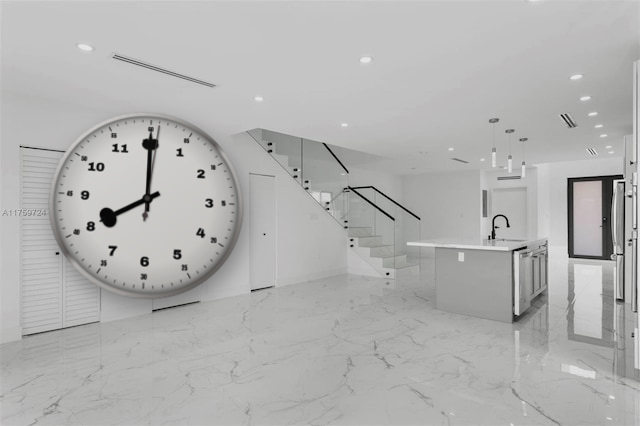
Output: 8.00.01
